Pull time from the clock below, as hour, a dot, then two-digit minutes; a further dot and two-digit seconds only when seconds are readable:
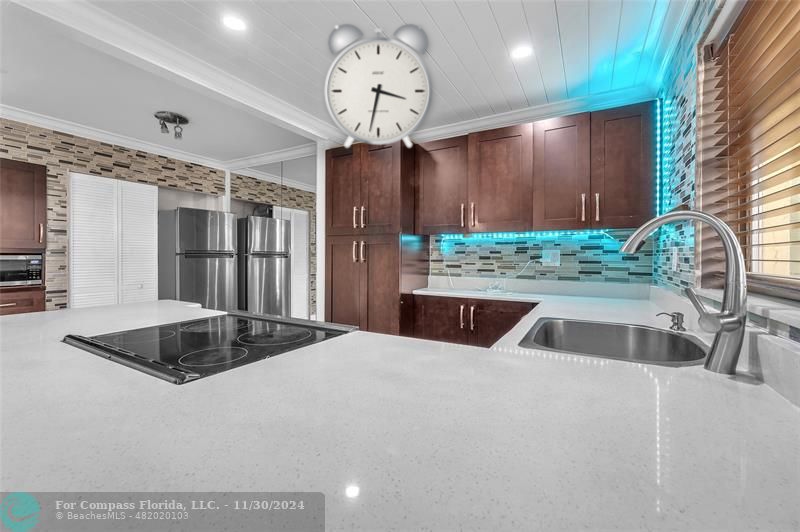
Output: 3.32
